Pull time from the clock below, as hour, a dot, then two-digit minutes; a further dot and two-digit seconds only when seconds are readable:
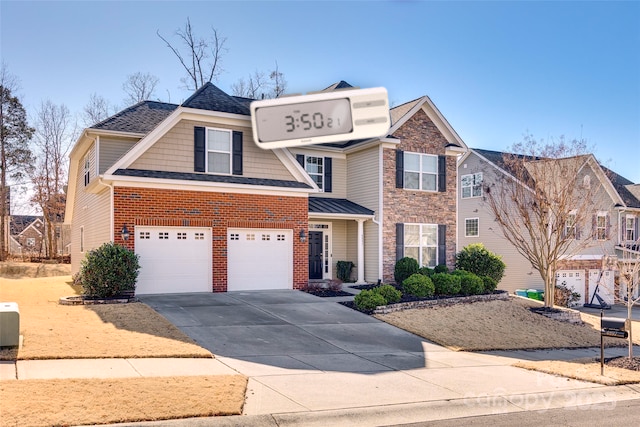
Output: 3.50
